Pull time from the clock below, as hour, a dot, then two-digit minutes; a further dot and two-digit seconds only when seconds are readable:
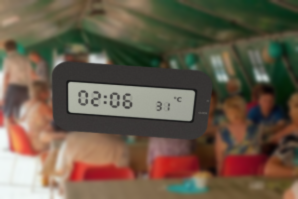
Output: 2.06
